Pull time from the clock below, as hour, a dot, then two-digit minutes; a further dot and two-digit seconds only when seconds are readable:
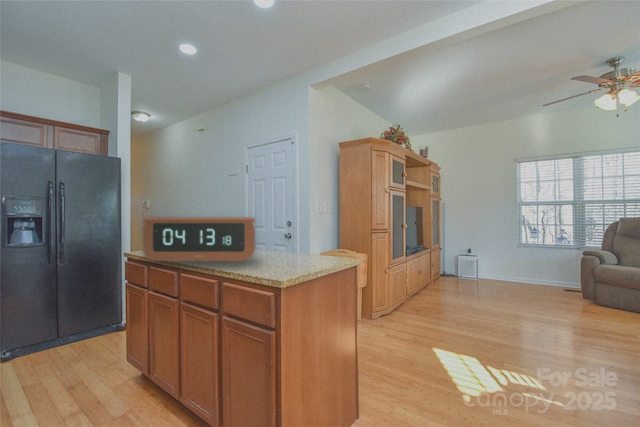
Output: 4.13
